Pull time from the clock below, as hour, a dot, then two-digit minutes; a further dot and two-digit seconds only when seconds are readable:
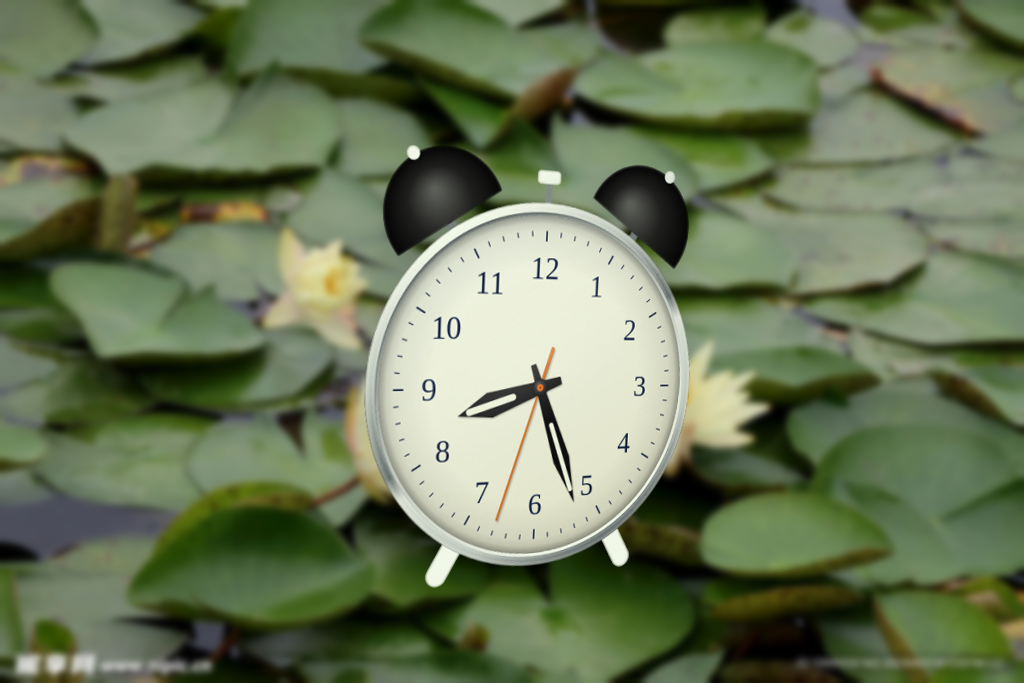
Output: 8.26.33
